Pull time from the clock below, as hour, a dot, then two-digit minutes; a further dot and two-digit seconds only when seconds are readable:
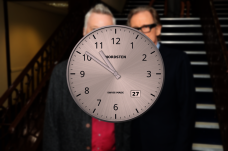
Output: 10.51
